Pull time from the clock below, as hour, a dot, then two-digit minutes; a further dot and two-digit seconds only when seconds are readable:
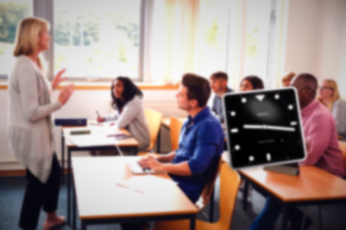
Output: 9.17
